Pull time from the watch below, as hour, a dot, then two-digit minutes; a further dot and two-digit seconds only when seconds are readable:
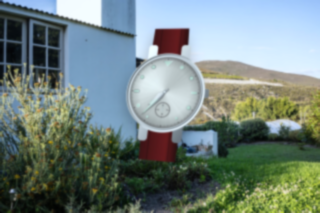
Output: 7.37
